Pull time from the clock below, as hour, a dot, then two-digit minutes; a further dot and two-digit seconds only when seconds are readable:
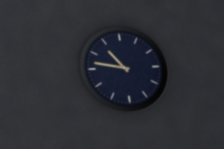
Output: 10.47
